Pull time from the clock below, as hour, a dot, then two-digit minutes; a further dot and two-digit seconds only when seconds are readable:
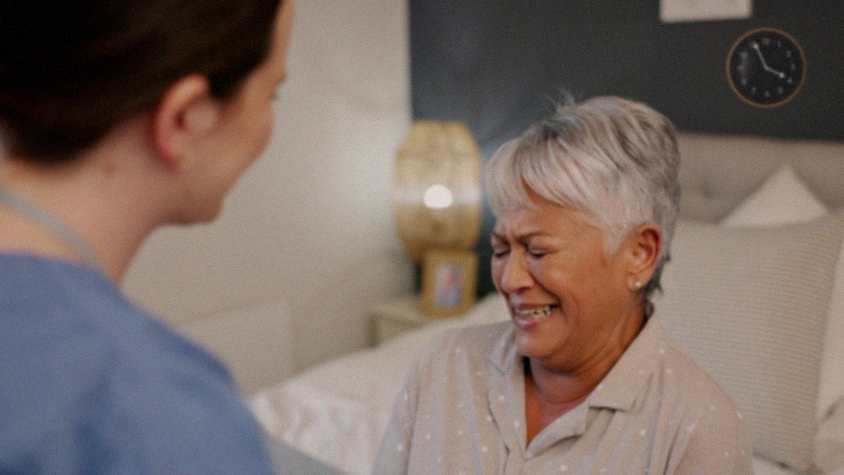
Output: 3.56
